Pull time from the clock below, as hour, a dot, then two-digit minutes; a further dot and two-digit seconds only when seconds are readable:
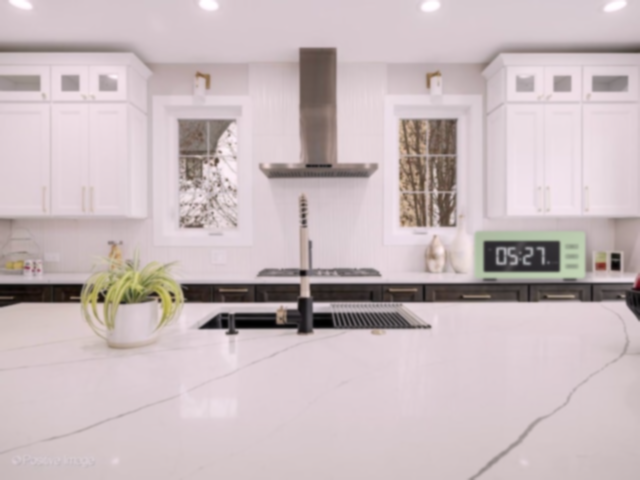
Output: 5.27
